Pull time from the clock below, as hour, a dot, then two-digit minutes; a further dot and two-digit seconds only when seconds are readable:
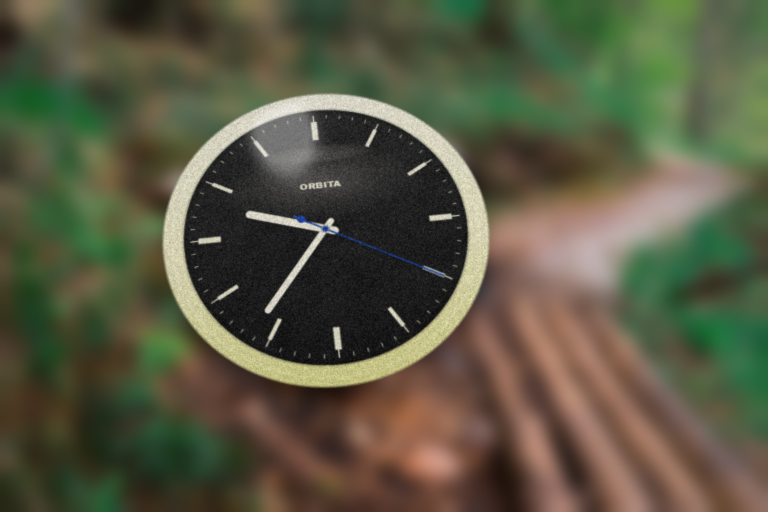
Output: 9.36.20
